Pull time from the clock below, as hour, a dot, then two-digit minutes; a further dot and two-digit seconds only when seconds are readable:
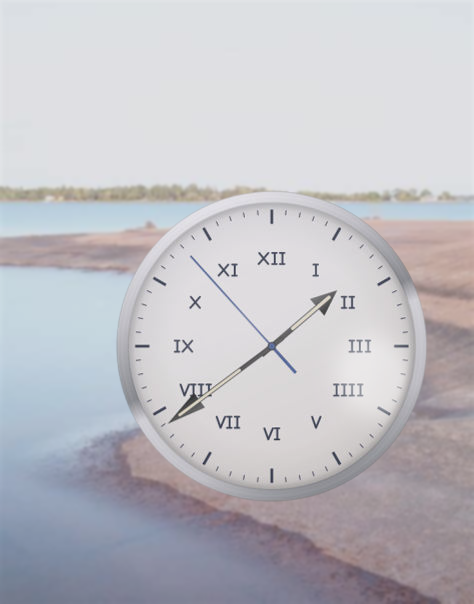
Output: 1.38.53
